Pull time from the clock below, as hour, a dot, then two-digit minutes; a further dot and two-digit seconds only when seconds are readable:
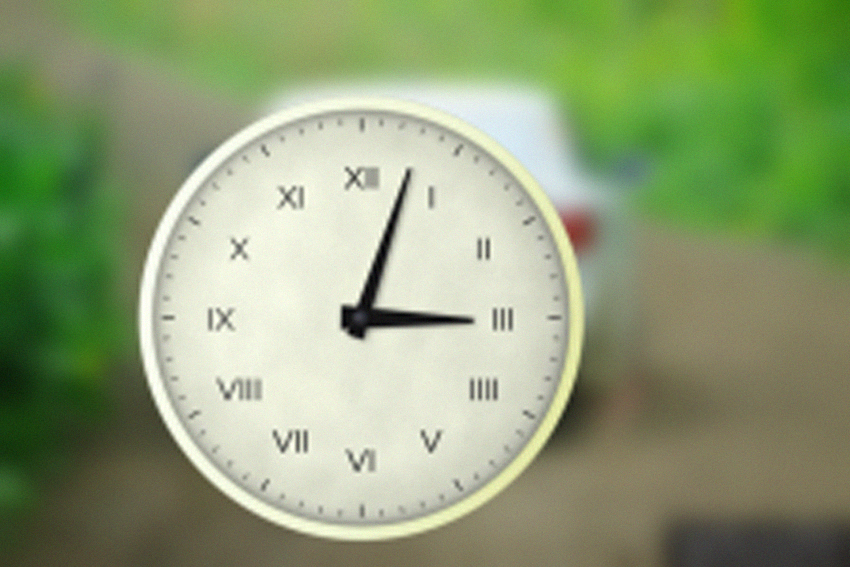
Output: 3.03
